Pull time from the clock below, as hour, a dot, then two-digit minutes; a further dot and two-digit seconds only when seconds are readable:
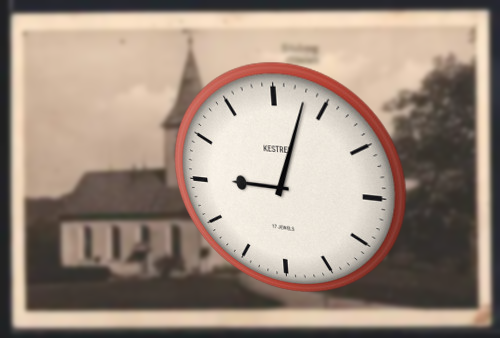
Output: 9.03
